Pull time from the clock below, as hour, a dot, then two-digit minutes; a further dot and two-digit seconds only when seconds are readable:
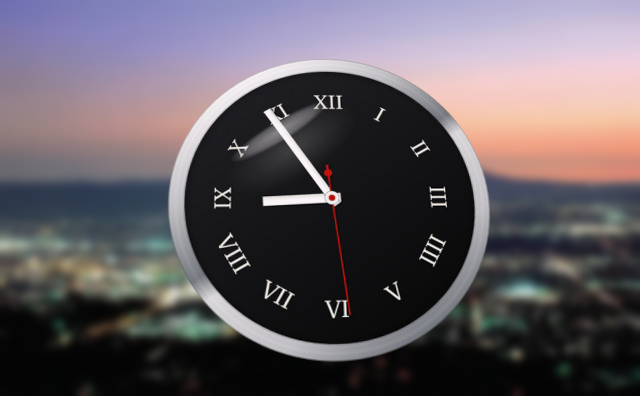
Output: 8.54.29
